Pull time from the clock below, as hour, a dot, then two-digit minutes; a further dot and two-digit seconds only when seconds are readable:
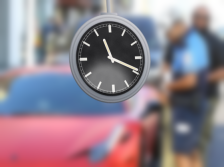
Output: 11.19
